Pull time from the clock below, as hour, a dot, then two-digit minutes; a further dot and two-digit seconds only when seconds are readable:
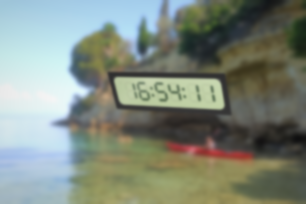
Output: 16.54.11
